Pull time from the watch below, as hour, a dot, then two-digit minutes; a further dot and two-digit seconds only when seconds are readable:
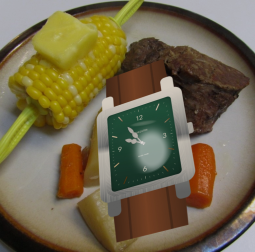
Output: 9.55
